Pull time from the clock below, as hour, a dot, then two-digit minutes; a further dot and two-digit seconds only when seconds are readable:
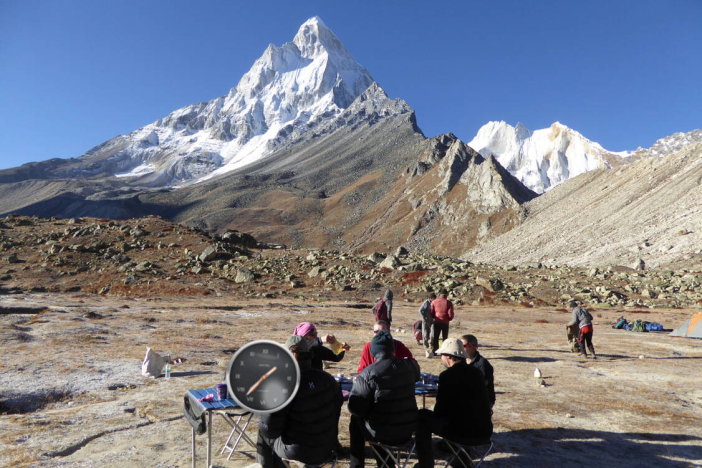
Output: 1.37
